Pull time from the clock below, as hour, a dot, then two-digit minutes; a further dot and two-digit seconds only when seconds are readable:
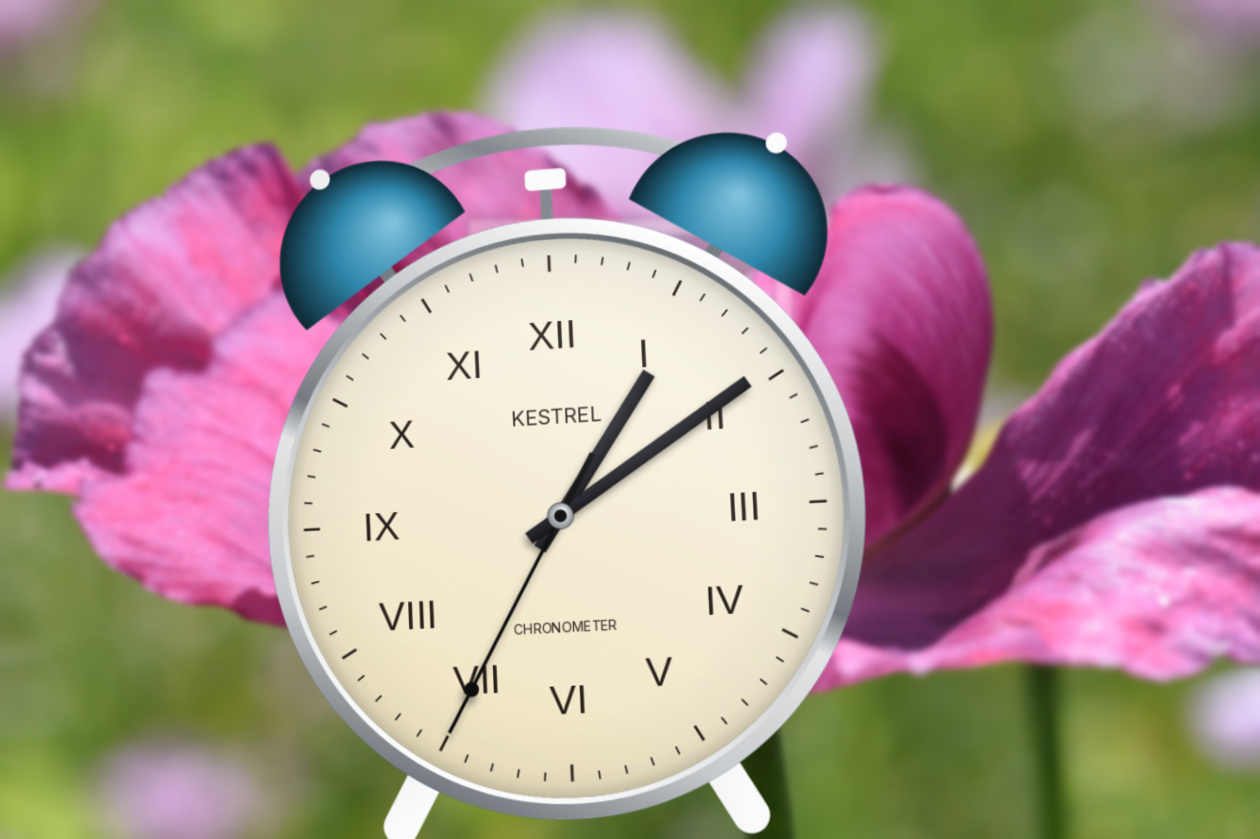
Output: 1.09.35
